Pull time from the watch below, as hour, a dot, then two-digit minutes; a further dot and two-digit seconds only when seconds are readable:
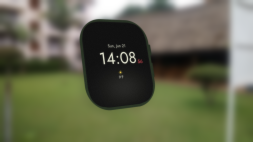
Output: 14.08
